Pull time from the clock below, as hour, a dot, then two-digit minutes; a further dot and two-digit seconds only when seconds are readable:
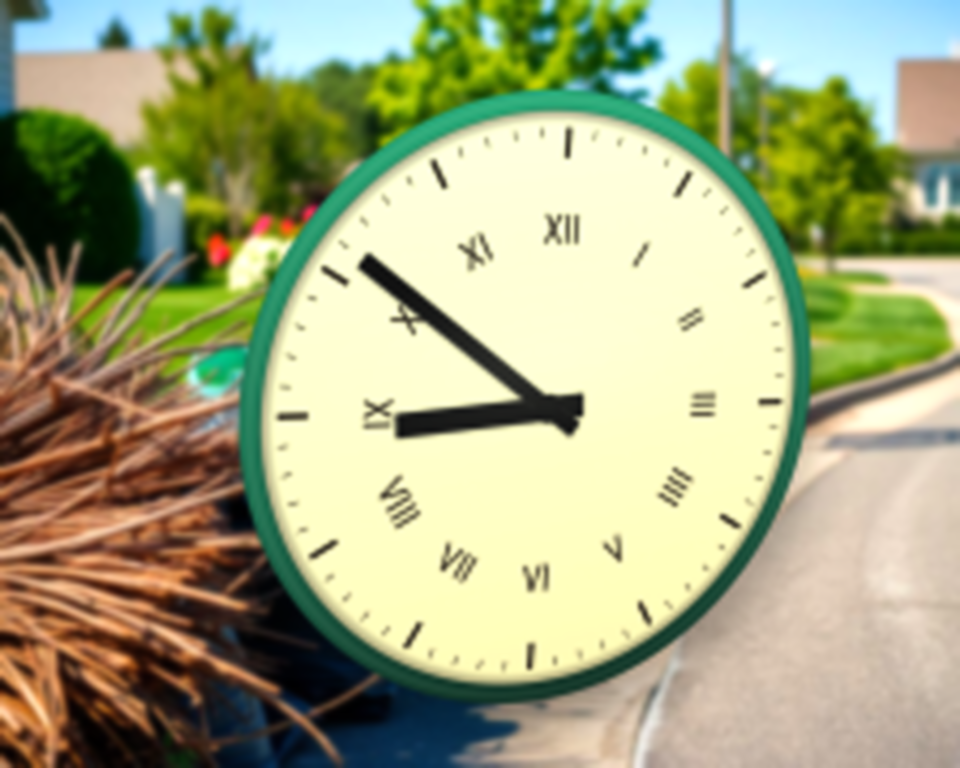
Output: 8.51
